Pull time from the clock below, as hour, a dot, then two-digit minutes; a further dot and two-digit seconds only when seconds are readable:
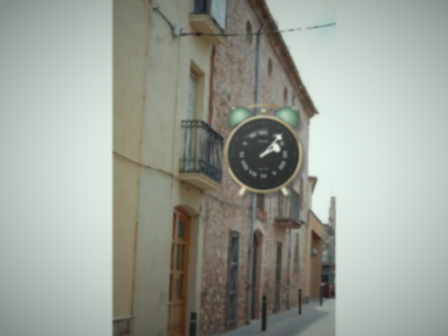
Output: 2.07
